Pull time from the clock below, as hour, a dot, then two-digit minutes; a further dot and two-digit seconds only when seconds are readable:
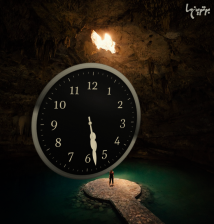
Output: 5.28
